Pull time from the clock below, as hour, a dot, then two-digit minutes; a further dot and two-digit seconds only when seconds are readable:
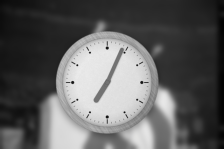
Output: 7.04
